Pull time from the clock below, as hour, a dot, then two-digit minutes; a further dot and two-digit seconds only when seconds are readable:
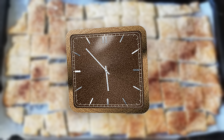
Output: 5.53
